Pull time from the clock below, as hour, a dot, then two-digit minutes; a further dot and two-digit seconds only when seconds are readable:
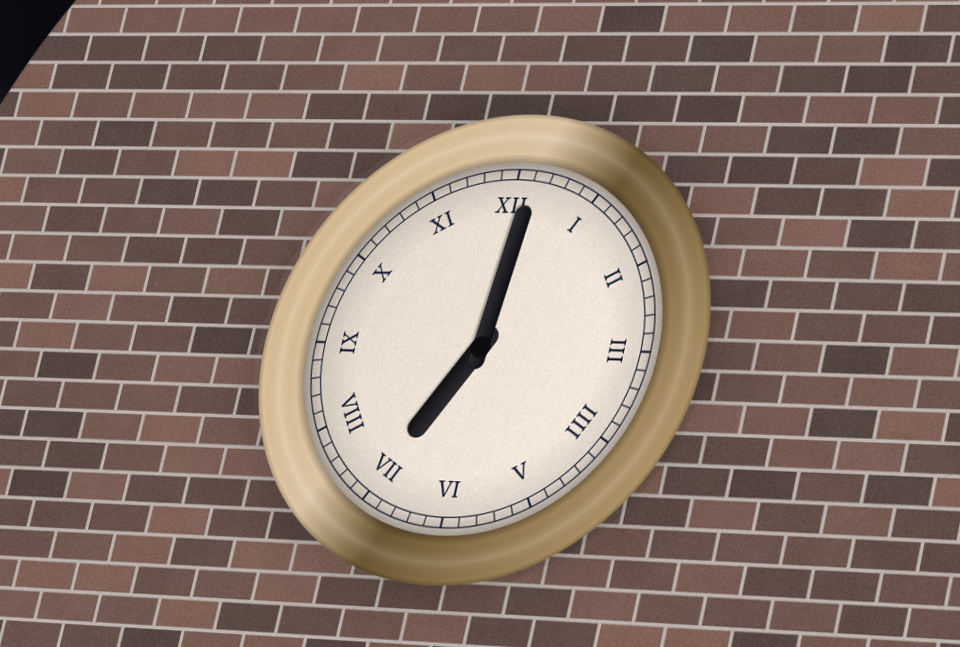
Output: 7.01
